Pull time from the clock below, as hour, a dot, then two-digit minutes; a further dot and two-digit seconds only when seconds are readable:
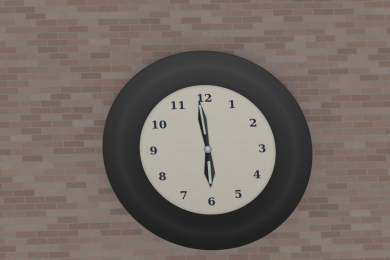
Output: 5.59
